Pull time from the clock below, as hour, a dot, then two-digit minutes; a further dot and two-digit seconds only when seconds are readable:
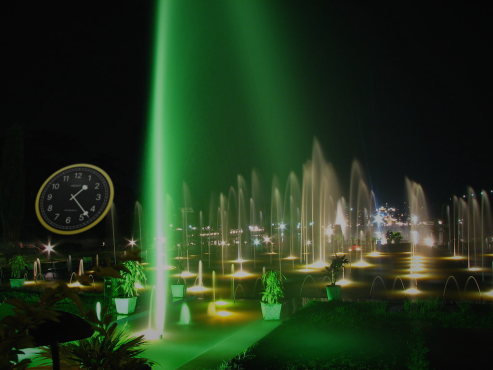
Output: 1.23
